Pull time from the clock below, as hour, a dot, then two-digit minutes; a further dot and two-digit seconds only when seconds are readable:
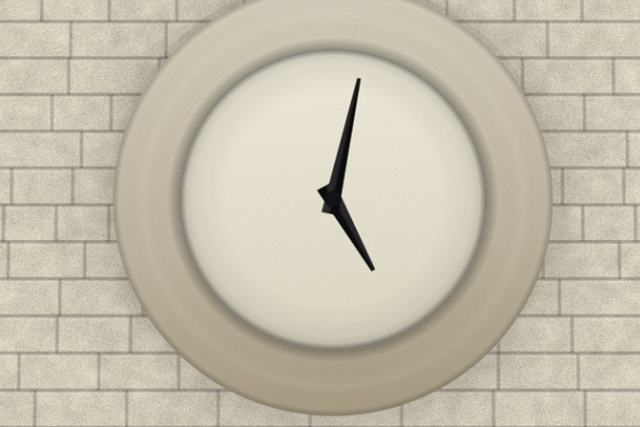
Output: 5.02
